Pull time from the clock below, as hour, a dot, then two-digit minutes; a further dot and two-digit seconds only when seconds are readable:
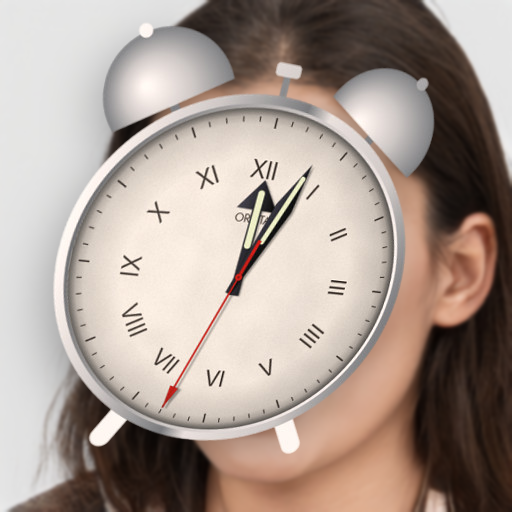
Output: 12.03.33
